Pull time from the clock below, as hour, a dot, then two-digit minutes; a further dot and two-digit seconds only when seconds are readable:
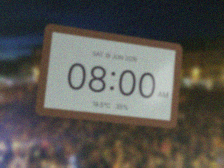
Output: 8.00
